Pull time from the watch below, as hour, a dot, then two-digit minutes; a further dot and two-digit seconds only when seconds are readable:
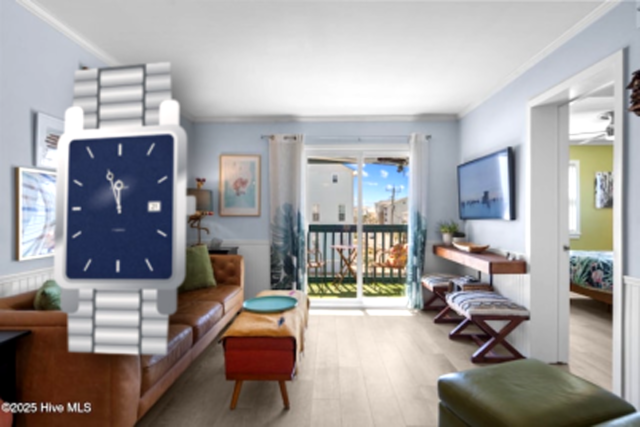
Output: 11.57
